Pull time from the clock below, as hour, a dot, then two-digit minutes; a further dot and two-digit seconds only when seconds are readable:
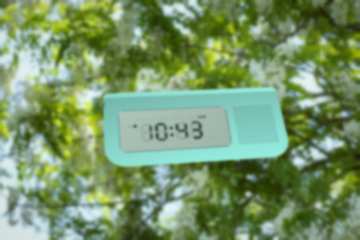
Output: 10.43
